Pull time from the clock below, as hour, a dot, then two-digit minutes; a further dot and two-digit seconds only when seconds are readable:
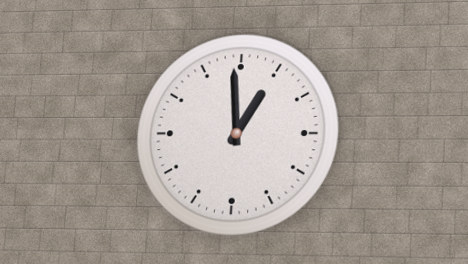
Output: 12.59
